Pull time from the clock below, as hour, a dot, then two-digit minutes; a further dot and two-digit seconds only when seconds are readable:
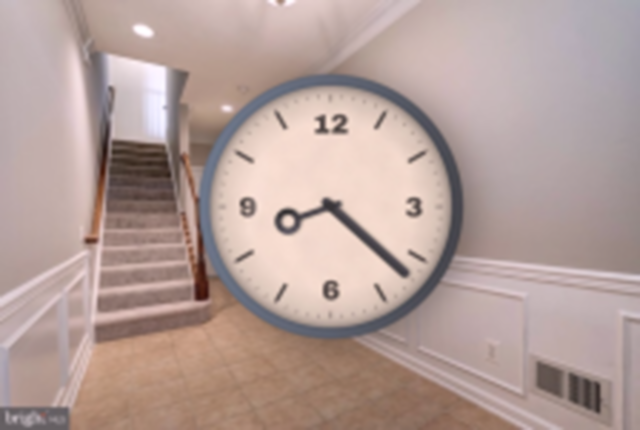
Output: 8.22
